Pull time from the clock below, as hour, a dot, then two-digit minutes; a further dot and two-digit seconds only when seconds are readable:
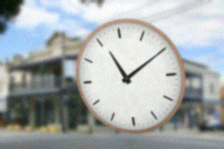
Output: 11.10
